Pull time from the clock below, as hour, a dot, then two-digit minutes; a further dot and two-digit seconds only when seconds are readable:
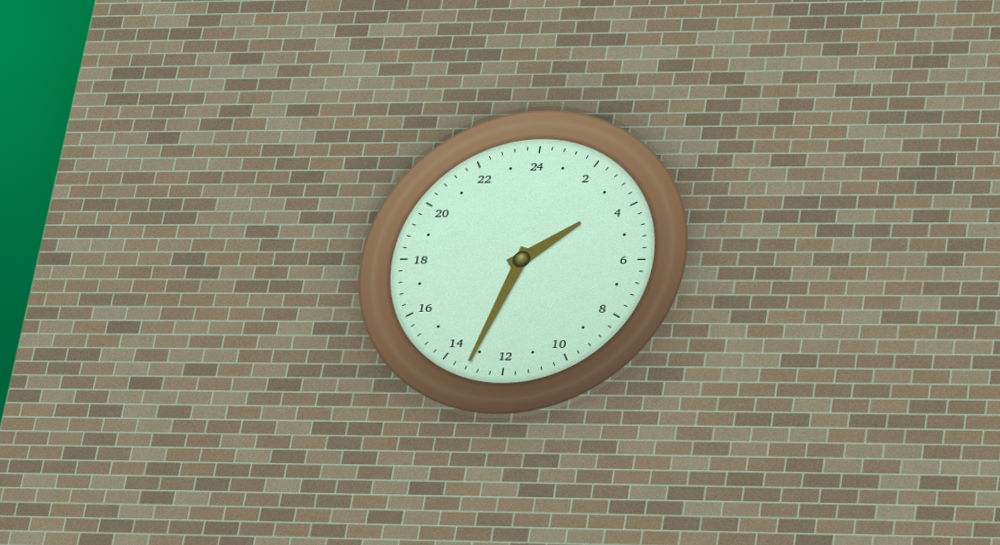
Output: 3.33
